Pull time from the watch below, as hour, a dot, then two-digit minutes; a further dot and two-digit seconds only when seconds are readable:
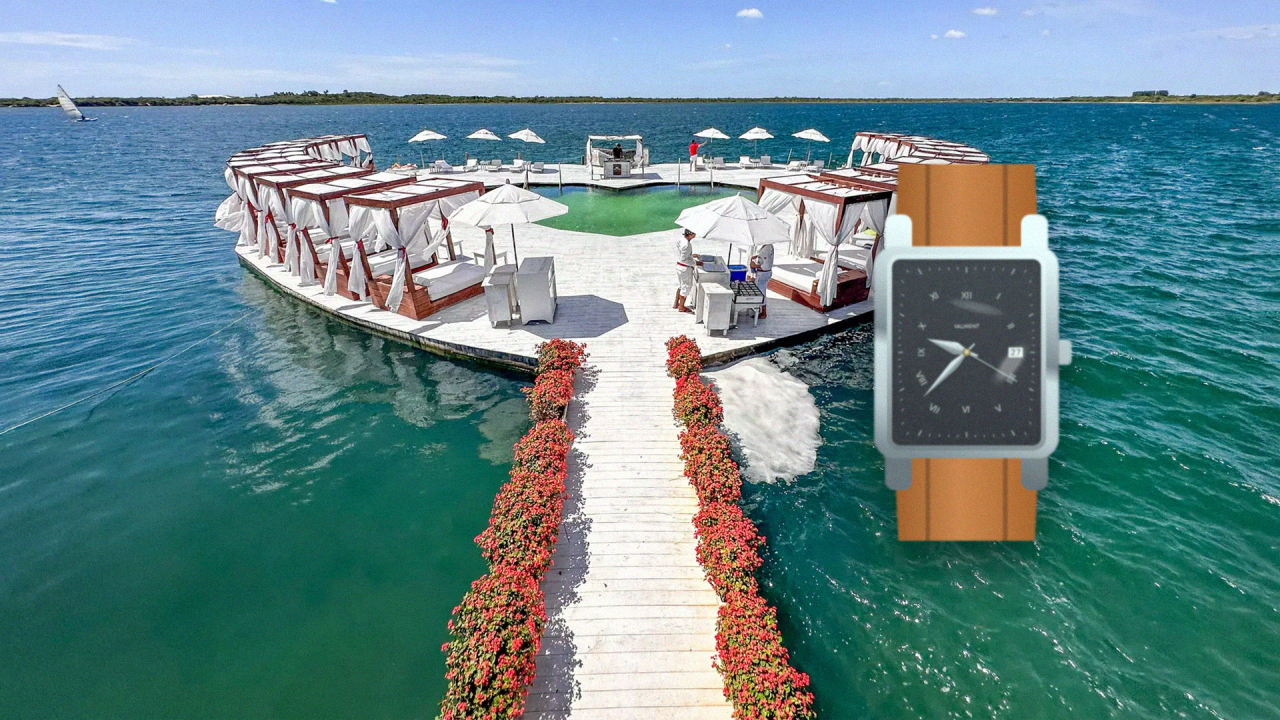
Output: 9.37.20
